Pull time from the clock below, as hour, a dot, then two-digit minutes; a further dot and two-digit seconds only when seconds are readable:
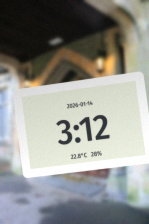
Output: 3.12
